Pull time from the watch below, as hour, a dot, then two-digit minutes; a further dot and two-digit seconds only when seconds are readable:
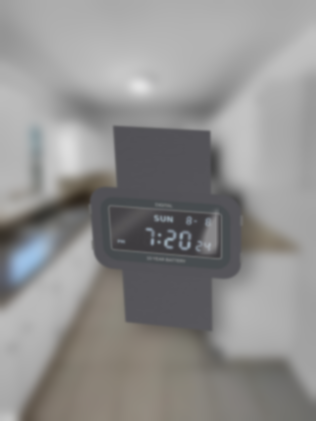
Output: 7.20
